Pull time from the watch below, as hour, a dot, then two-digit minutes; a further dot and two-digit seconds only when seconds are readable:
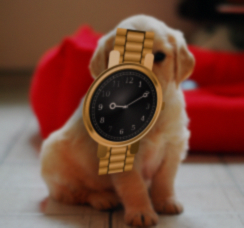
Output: 9.10
